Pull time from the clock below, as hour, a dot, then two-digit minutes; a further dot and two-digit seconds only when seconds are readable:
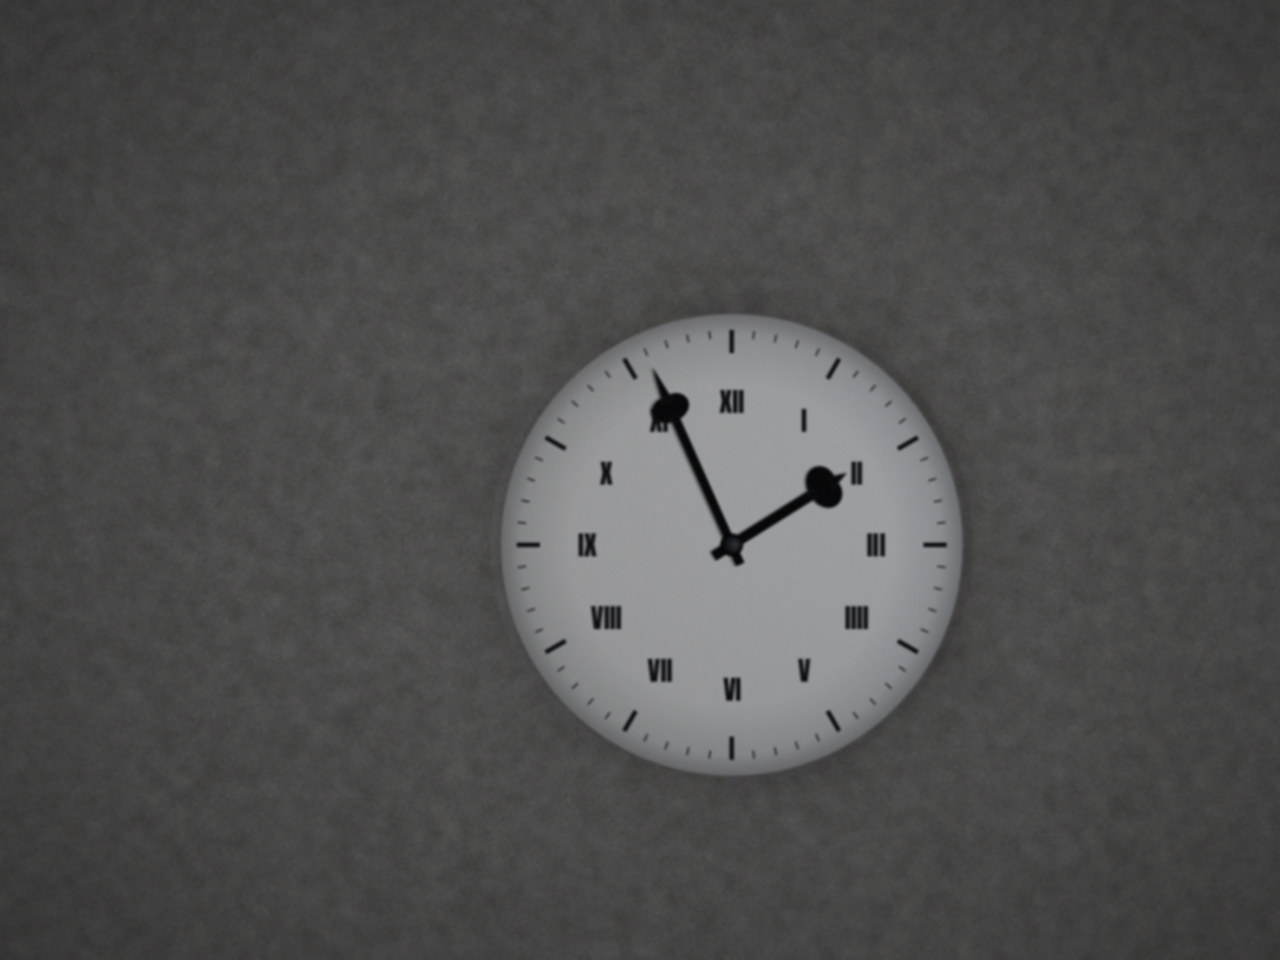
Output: 1.56
